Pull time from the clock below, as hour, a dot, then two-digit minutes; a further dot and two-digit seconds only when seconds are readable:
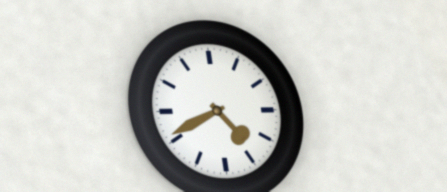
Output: 4.41
